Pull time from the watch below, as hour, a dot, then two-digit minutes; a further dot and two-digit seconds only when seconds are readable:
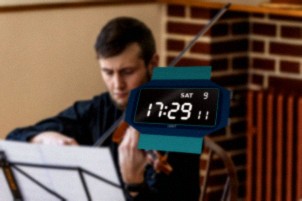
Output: 17.29.11
